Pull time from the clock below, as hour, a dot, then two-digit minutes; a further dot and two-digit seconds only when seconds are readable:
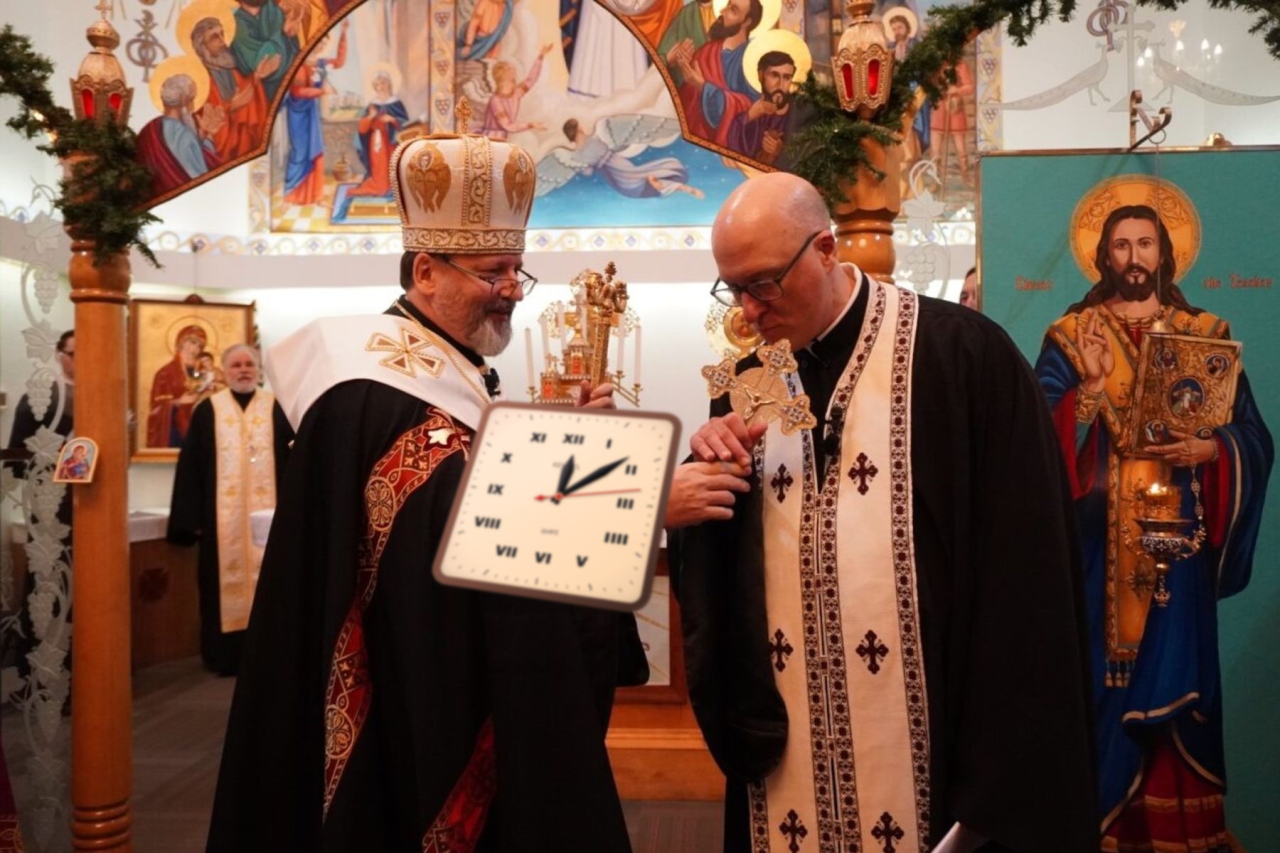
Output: 12.08.13
